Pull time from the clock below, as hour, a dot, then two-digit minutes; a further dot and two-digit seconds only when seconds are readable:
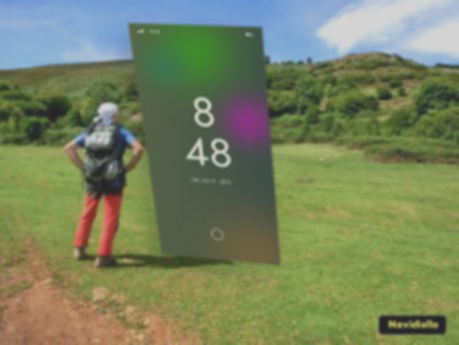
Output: 8.48
